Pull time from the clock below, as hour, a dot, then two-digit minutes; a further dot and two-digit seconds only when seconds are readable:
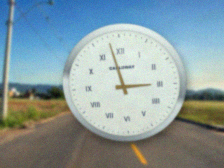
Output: 2.58
